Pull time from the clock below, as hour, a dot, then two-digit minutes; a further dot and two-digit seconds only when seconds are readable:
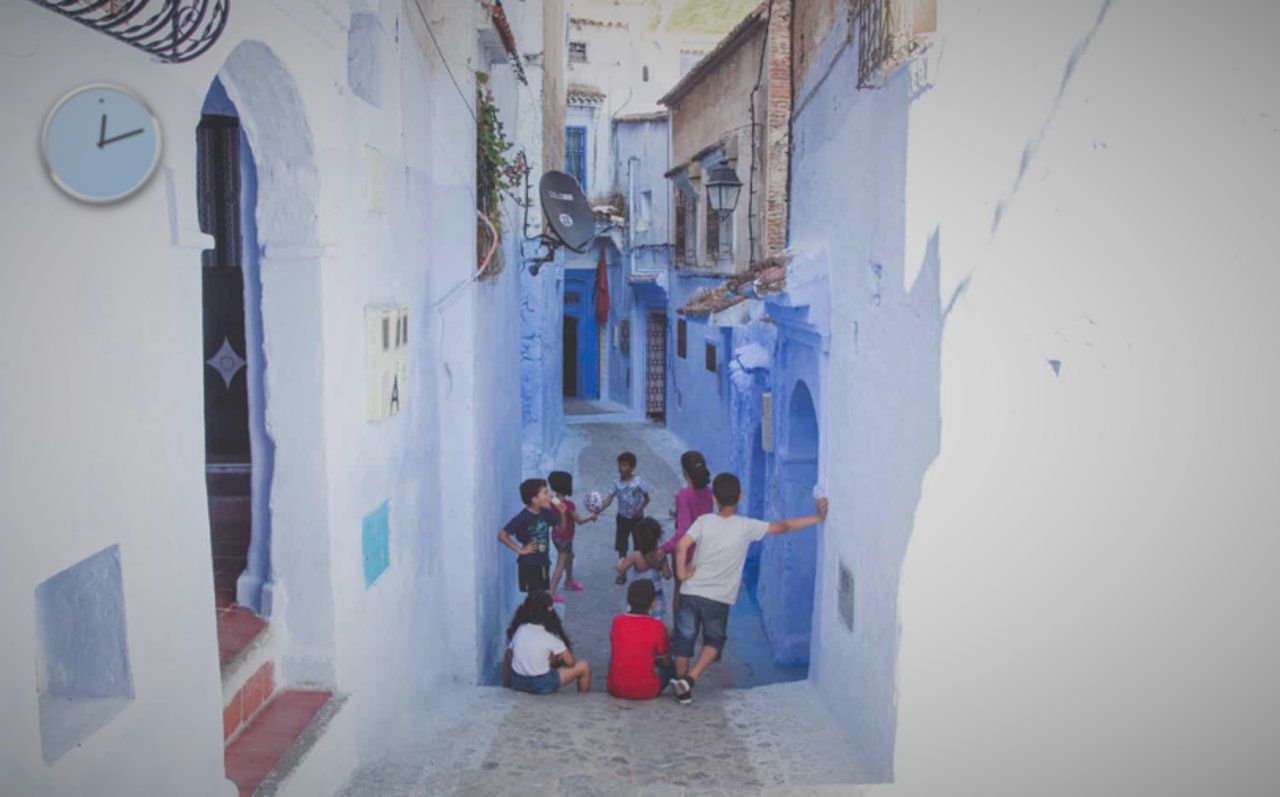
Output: 12.12
